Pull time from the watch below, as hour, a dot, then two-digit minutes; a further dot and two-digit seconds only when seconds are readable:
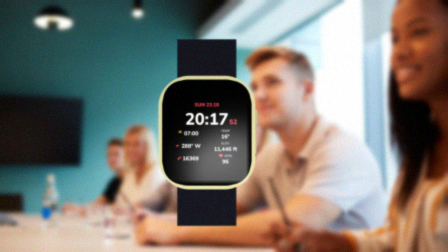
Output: 20.17
